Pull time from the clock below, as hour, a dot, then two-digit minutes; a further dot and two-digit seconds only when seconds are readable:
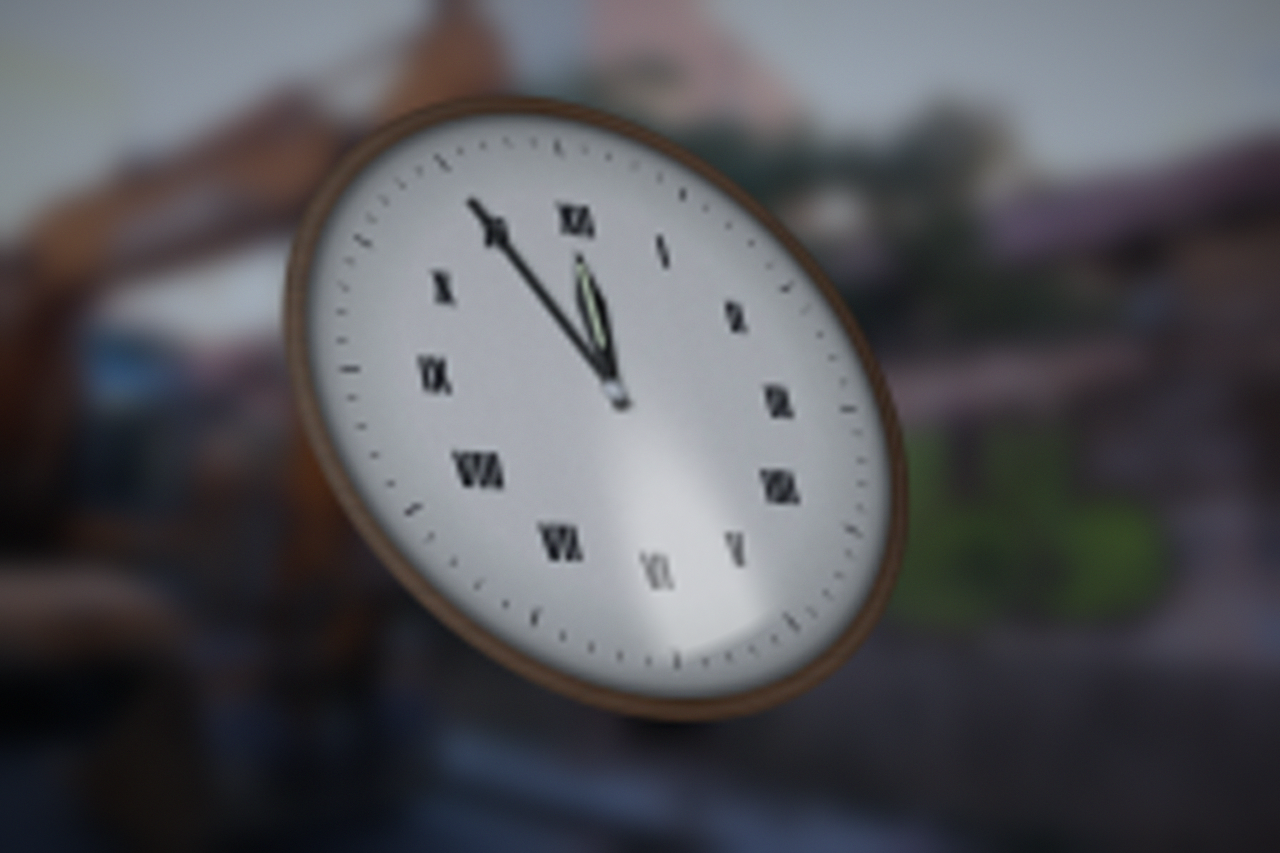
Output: 11.55
